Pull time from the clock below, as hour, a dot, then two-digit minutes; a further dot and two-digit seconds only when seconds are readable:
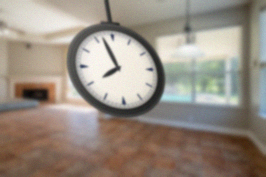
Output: 7.57
